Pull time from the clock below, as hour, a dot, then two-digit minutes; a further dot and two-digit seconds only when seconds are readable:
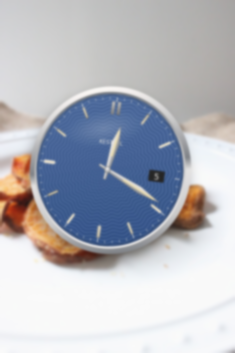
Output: 12.19
